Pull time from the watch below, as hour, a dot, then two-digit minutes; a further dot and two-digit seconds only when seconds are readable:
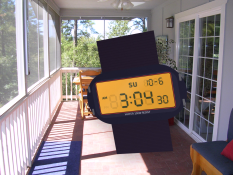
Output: 3.04.30
